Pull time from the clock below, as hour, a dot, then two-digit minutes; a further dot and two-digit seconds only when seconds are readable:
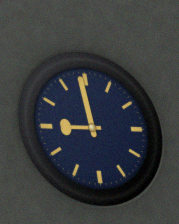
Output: 8.59
